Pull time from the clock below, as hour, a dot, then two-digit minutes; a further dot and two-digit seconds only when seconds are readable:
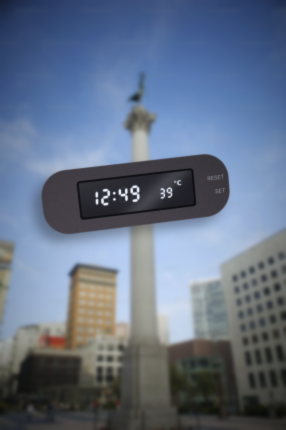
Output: 12.49
